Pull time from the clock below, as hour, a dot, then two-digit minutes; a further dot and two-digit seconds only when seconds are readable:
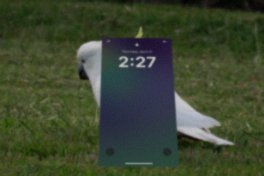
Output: 2.27
